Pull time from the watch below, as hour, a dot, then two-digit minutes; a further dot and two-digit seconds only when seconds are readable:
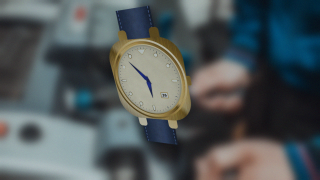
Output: 5.53
